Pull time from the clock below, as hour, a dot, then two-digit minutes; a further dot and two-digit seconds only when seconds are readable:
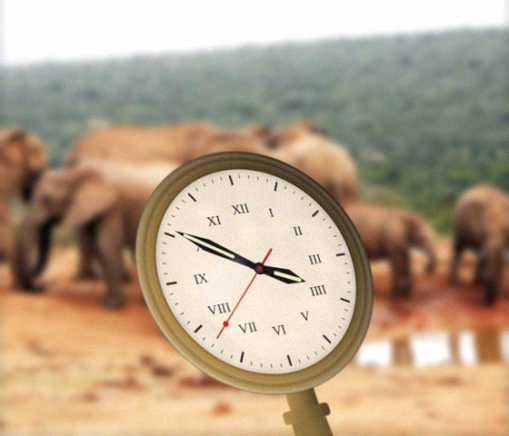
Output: 3.50.38
